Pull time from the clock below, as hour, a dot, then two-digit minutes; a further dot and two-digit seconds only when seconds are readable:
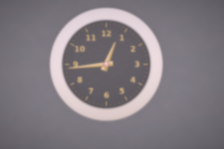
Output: 12.44
